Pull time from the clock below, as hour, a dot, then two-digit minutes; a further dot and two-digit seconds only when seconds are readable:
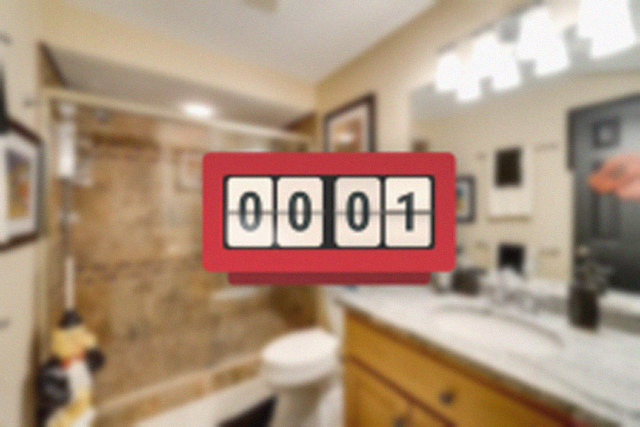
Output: 0.01
